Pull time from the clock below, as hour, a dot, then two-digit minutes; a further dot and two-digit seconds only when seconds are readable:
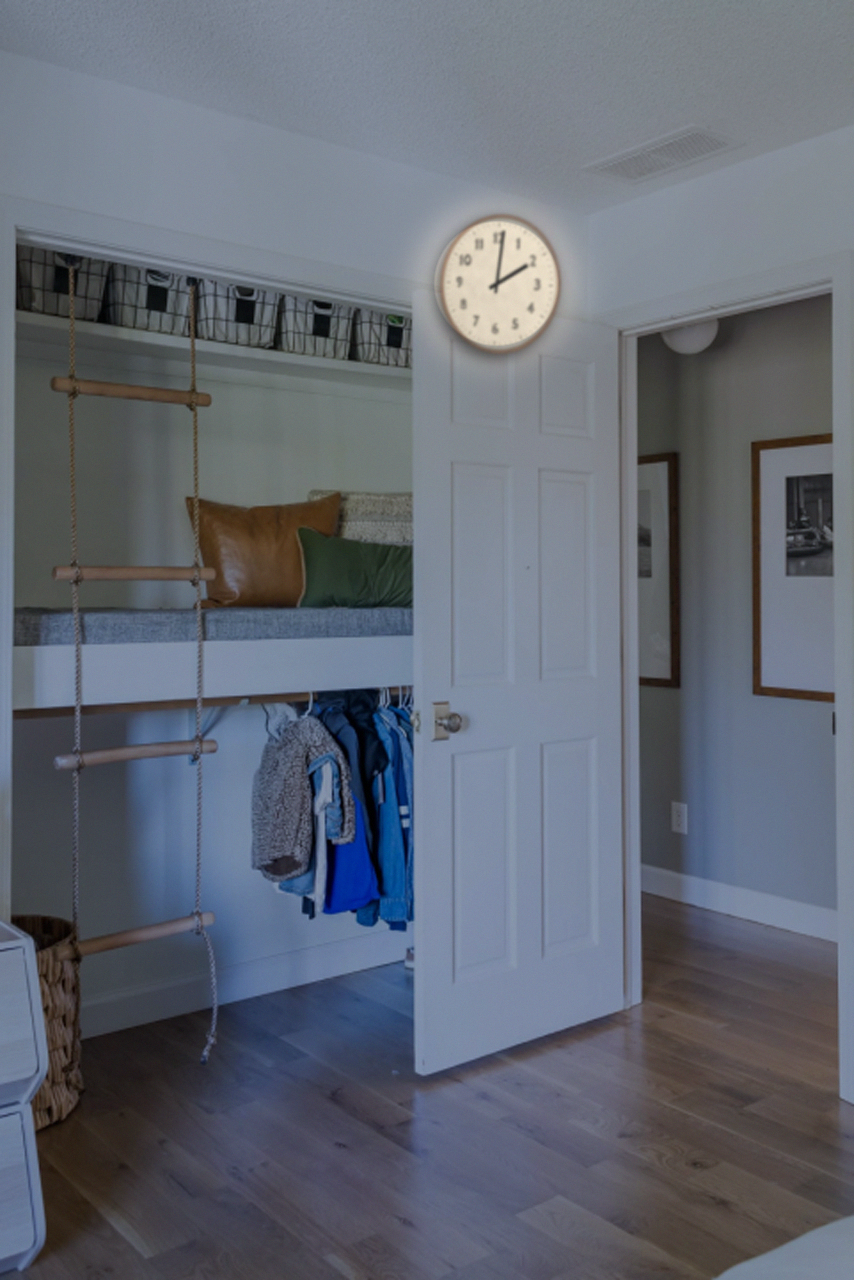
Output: 2.01
